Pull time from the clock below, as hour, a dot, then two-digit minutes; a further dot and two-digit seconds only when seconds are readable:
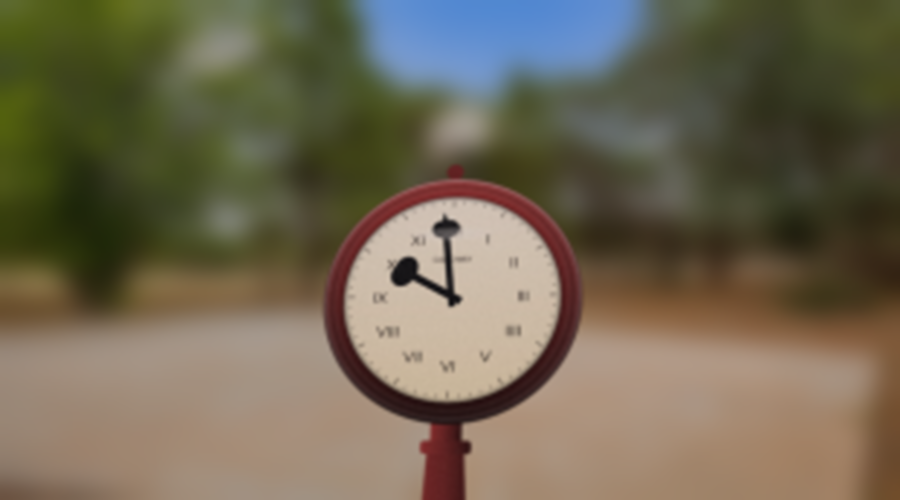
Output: 9.59
